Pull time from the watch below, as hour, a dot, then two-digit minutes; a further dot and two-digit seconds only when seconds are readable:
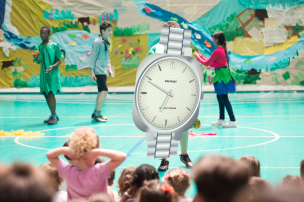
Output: 6.49
